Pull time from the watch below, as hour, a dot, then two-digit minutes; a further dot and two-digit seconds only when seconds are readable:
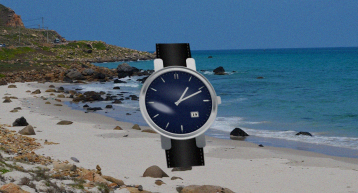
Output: 1.11
